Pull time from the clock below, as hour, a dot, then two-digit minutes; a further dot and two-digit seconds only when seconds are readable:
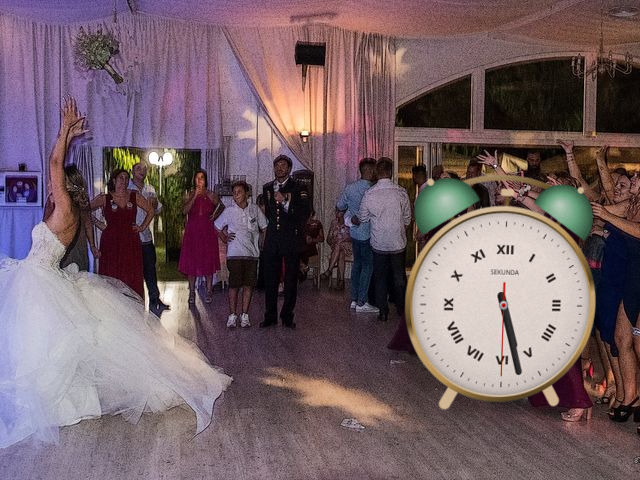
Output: 5.27.30
